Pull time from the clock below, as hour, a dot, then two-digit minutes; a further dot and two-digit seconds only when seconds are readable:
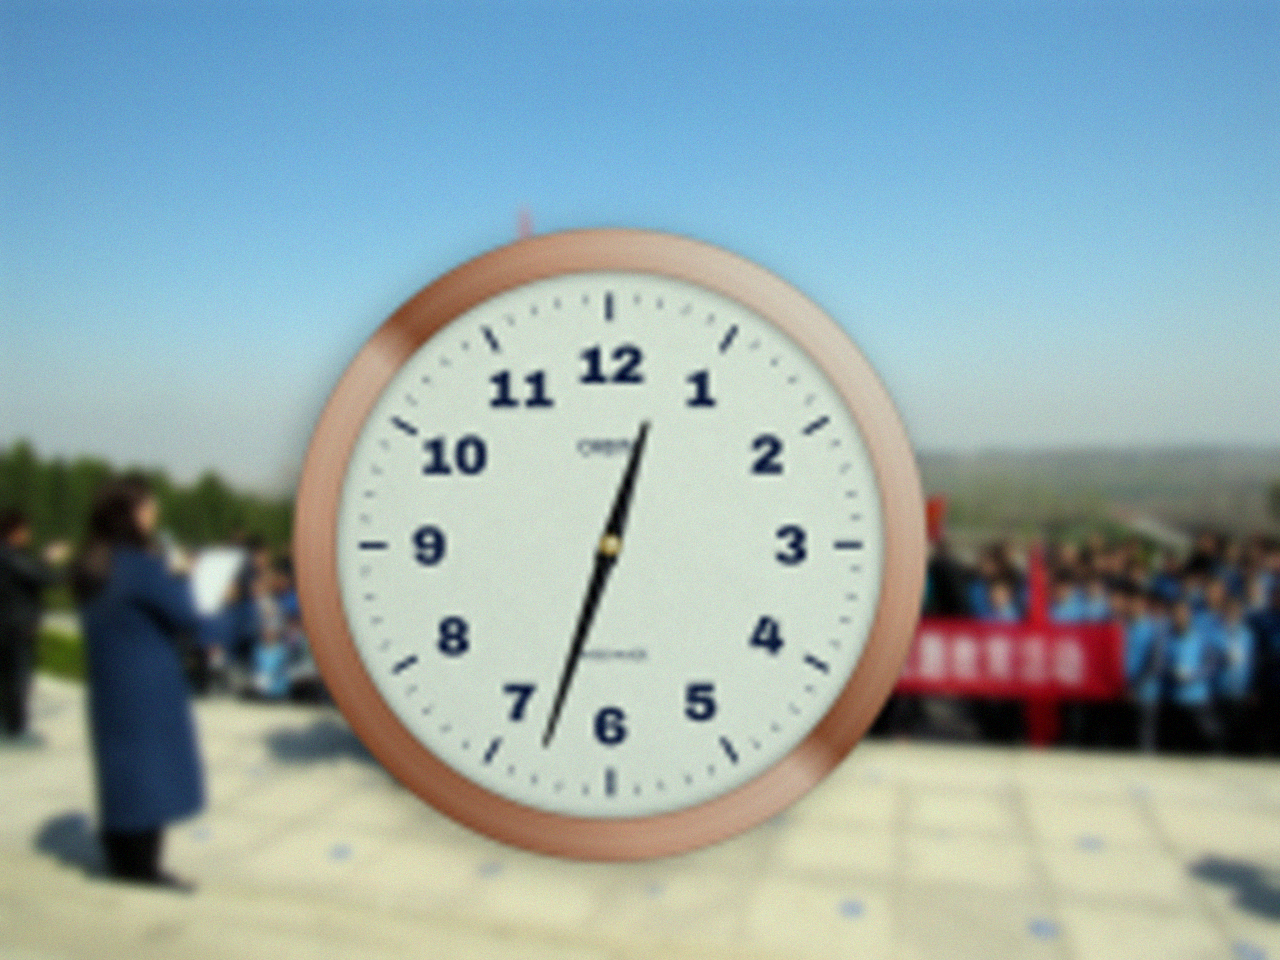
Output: 12.33
